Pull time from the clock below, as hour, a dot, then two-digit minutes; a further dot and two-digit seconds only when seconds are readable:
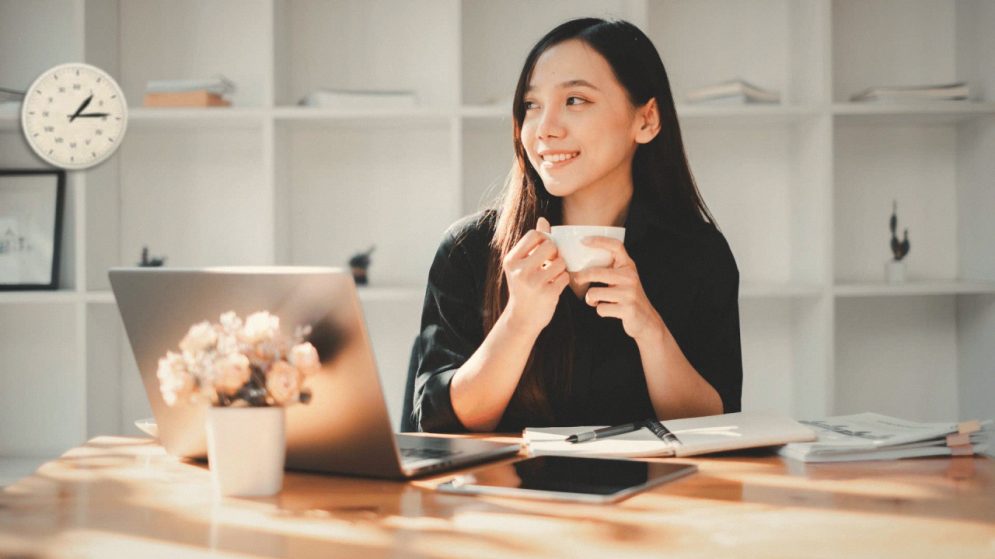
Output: 1.14
